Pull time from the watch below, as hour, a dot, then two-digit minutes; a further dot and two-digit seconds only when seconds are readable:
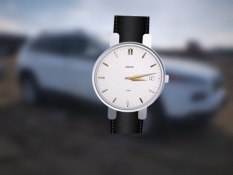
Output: 3.13
